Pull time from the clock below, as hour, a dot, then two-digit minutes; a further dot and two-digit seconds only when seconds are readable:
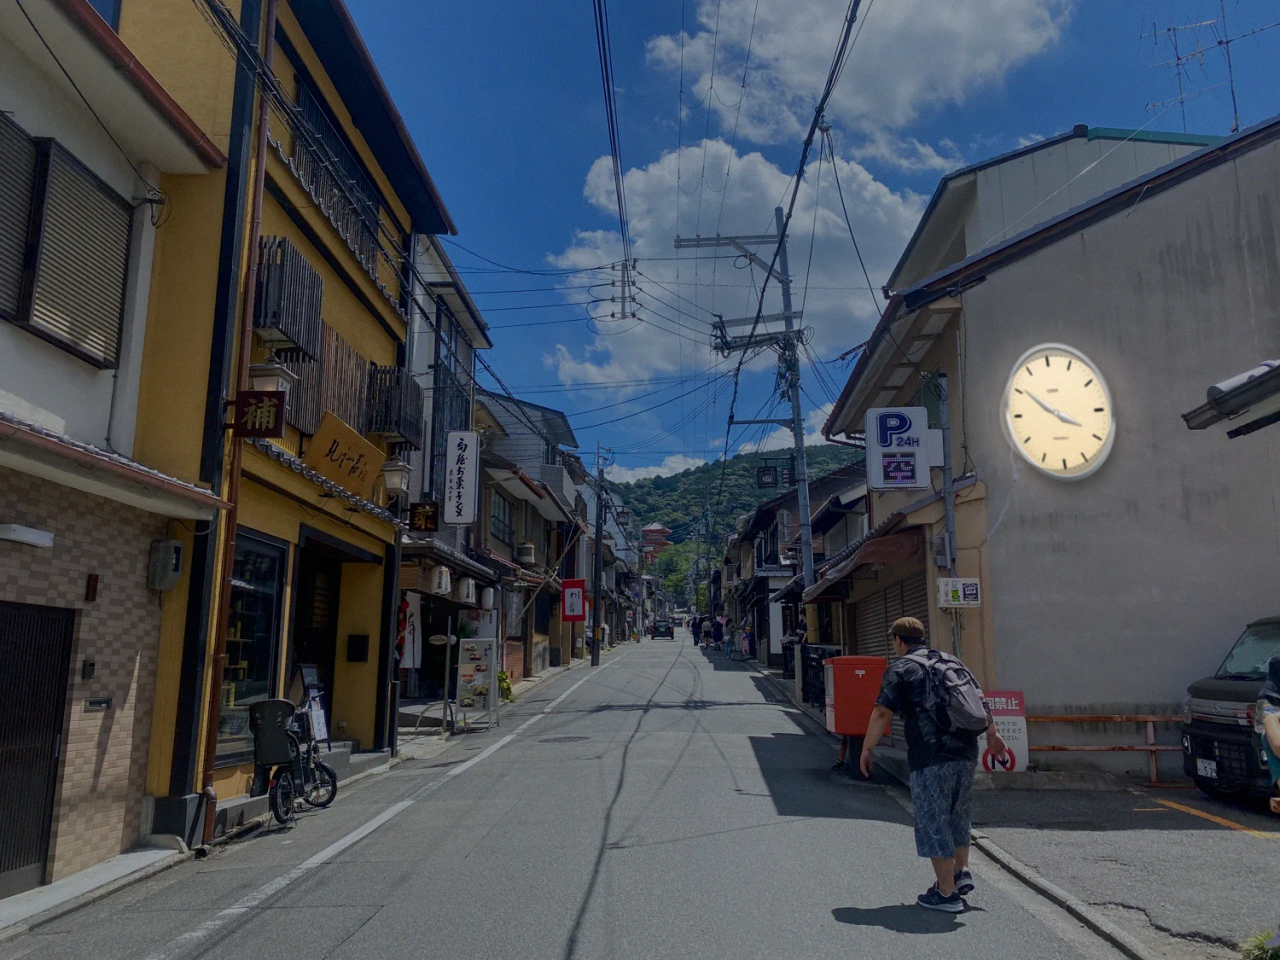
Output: 3.51
